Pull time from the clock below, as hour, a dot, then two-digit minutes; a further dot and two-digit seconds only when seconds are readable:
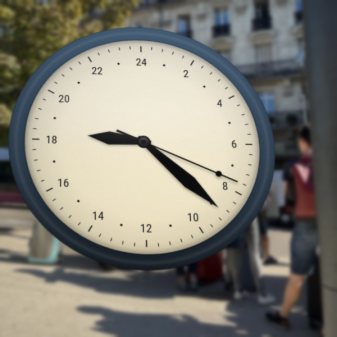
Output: 18.22.19
